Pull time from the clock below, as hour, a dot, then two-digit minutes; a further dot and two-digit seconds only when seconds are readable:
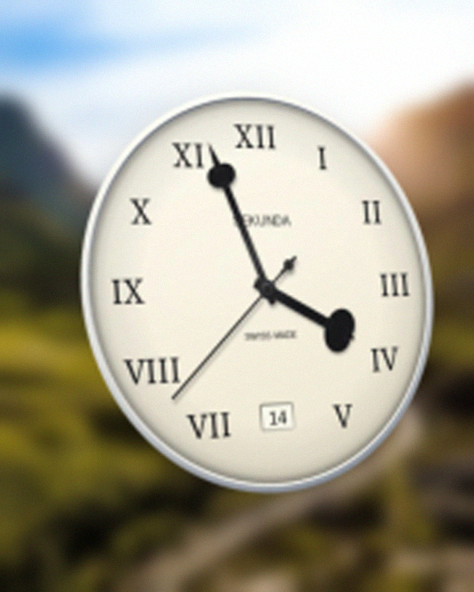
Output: 3.56.38
